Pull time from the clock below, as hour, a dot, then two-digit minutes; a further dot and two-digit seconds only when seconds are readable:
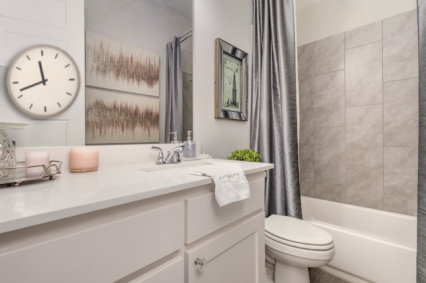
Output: 11.42
